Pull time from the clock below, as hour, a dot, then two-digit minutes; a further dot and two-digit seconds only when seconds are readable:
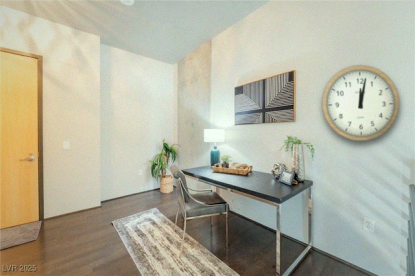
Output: 12.02
